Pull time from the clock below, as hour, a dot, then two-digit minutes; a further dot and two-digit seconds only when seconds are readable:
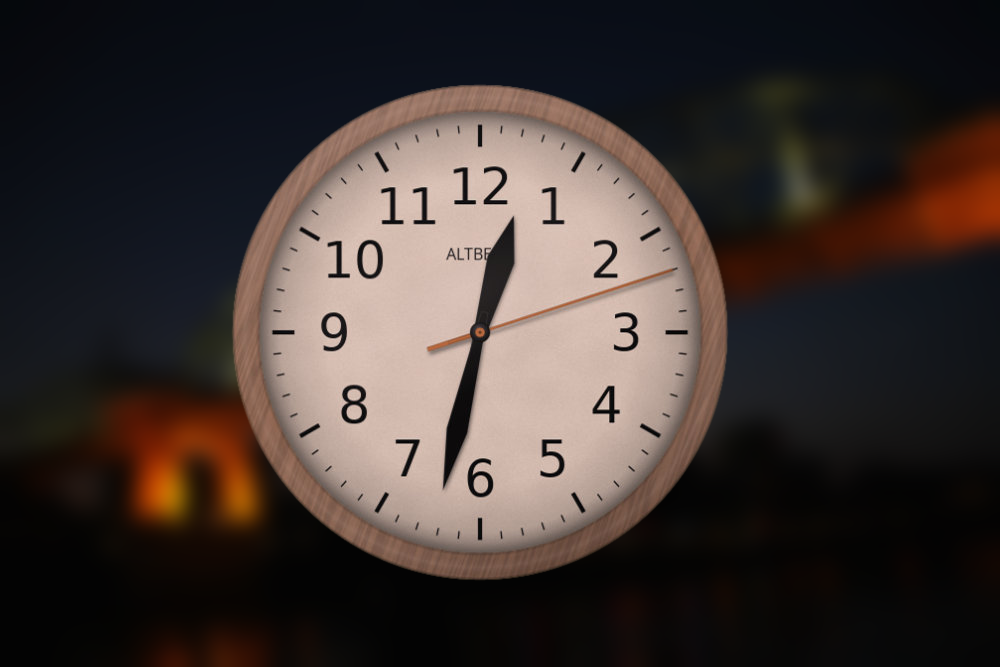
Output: 12.32.12
